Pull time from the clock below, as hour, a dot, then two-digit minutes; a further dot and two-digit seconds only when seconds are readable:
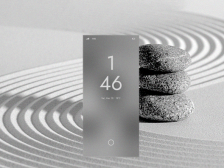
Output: 1.46
